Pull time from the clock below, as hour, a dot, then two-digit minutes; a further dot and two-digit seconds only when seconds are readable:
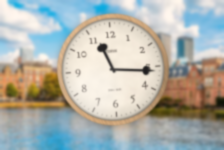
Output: 11.16
